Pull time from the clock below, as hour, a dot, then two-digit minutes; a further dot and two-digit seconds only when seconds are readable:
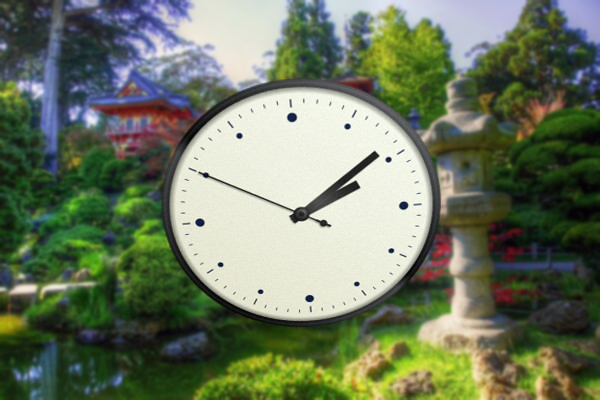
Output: 2.08.50
